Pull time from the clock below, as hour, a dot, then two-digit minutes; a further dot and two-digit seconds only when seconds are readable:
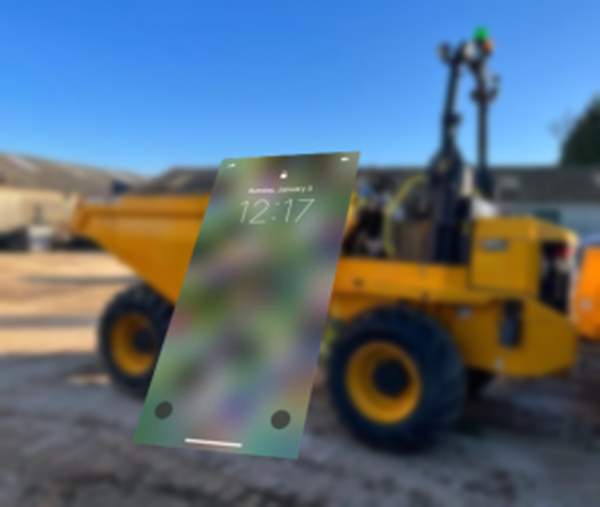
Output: 12.17
